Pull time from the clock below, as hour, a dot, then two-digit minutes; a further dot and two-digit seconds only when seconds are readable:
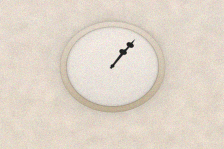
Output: 1.06
